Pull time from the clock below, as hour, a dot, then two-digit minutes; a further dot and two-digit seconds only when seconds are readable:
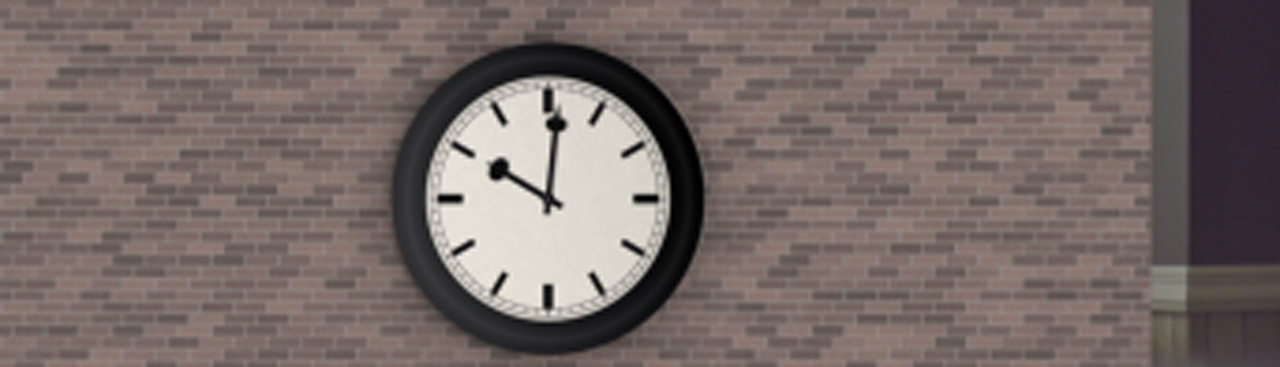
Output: 10.01
